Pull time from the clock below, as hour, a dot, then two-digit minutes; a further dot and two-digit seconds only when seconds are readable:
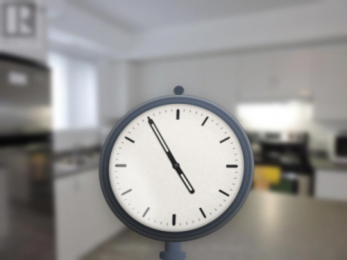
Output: 4.55
